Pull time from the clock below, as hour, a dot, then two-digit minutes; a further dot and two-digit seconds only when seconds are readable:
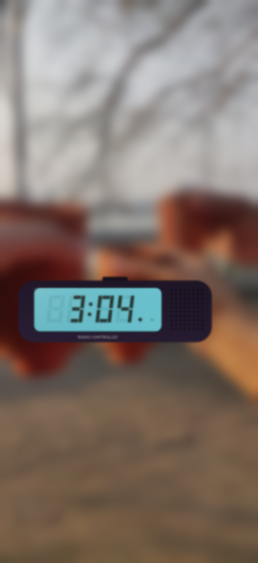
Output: 3.04
